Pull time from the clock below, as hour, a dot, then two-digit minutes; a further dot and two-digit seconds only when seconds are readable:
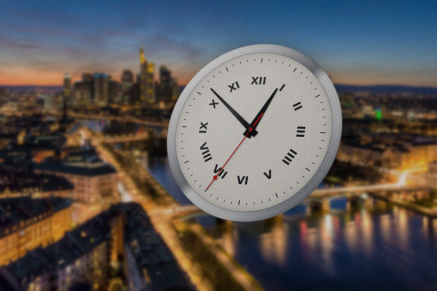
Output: 12.51.35
